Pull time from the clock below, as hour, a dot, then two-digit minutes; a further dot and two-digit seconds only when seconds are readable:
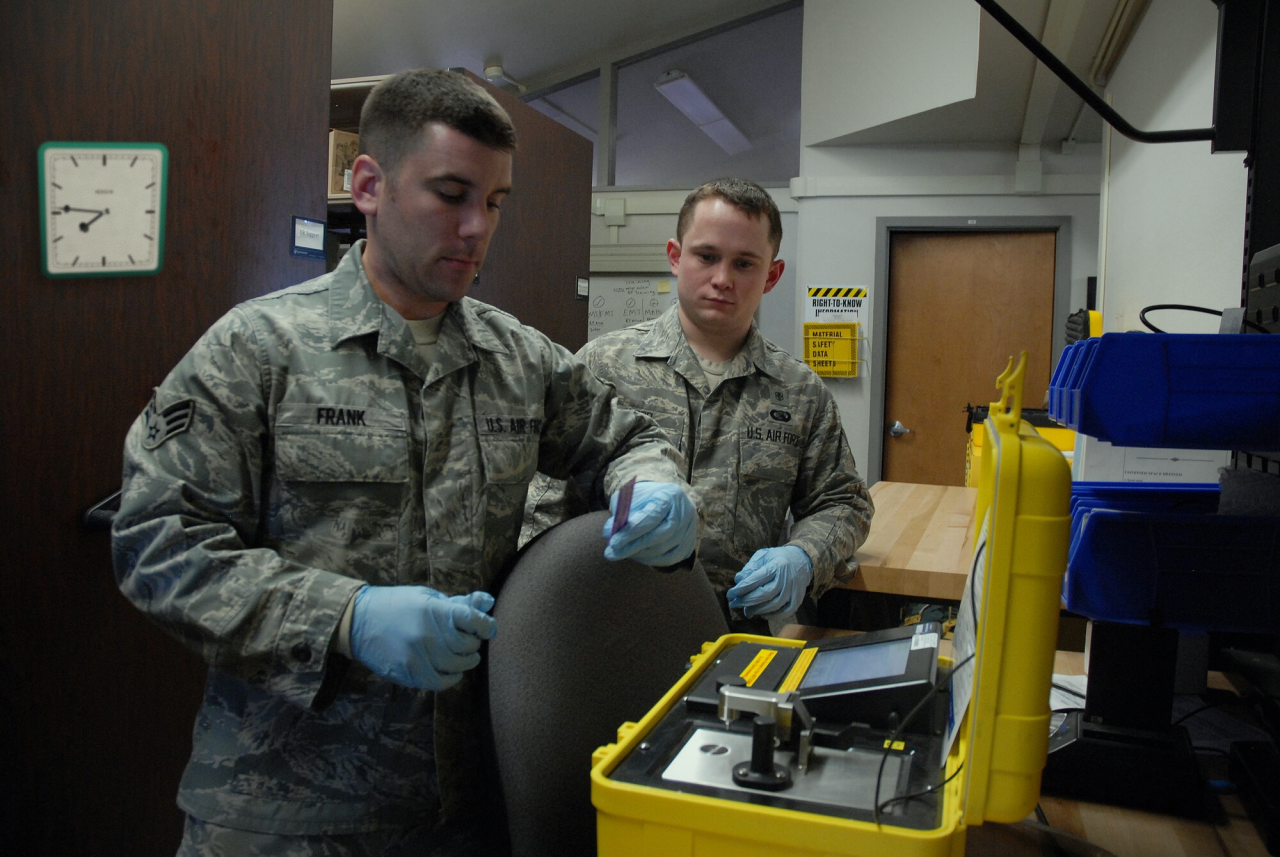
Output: 7.46
